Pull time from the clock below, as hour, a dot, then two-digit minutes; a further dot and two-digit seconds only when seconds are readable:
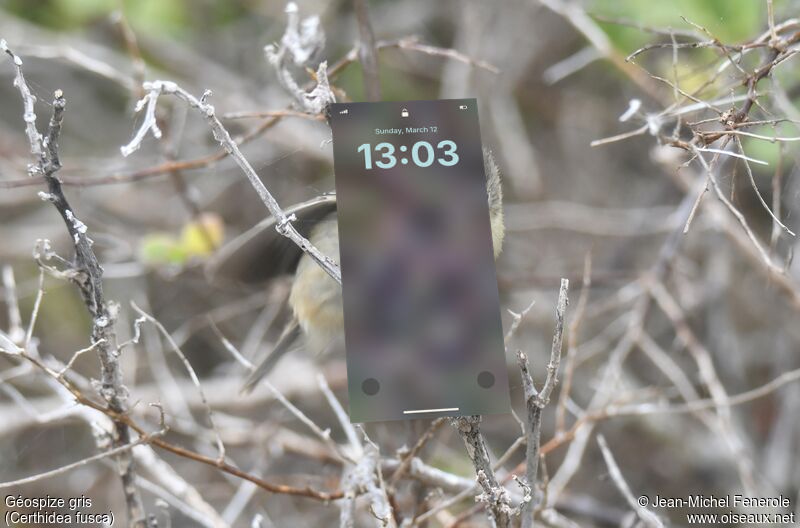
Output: 13.03
